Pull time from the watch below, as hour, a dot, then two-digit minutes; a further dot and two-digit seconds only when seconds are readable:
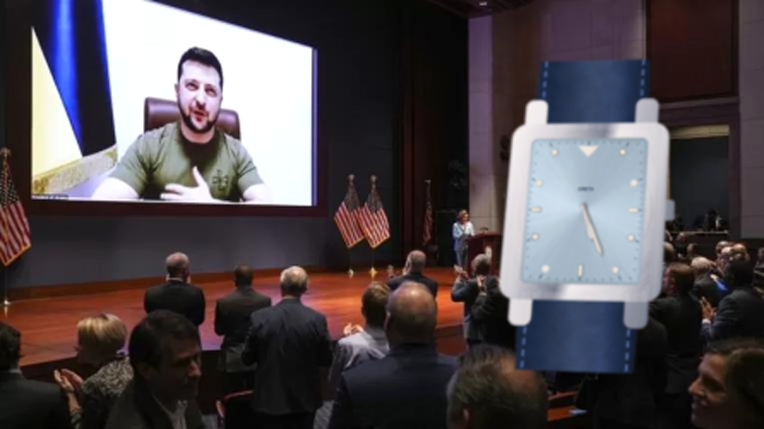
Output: 5.26
